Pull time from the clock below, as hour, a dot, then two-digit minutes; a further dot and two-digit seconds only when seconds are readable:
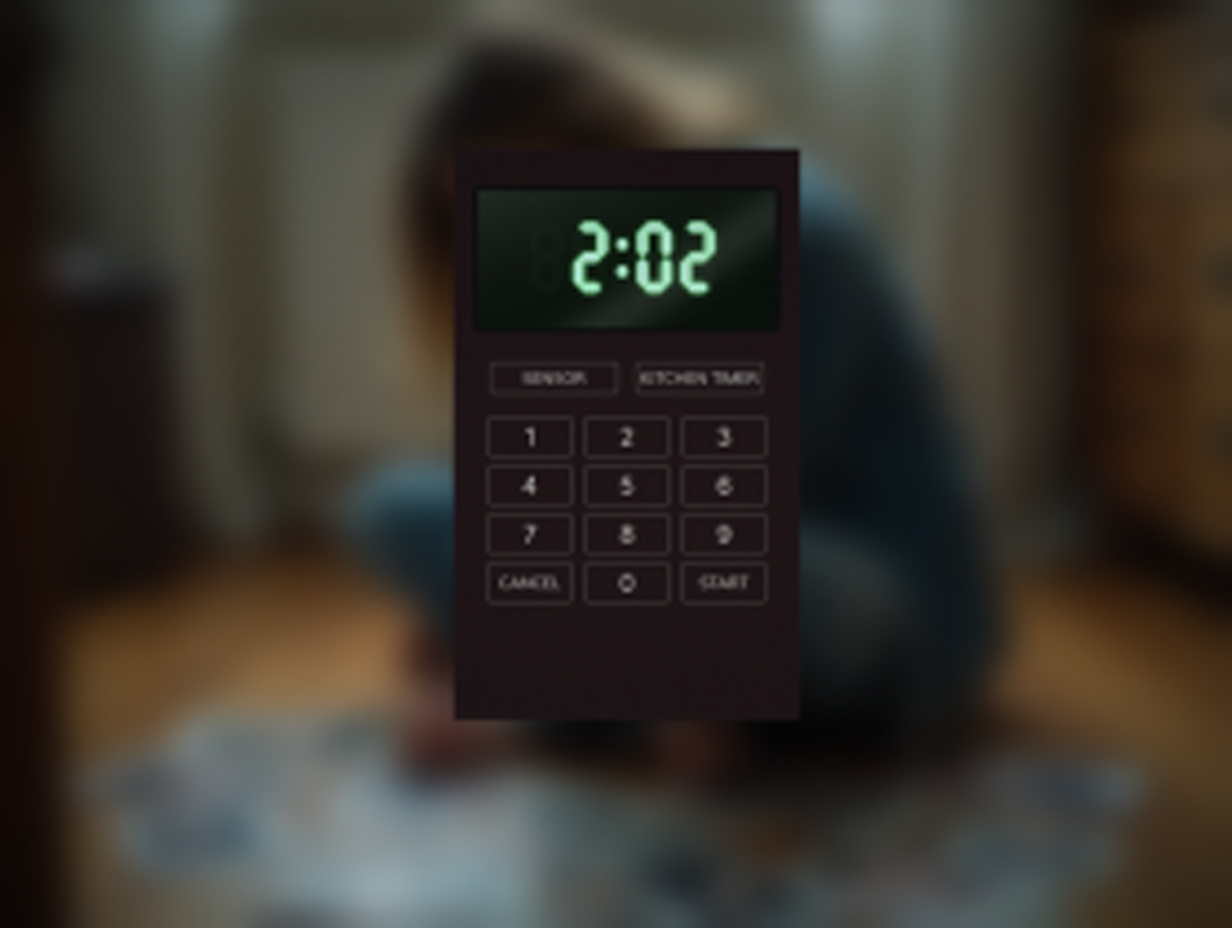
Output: 2.02
